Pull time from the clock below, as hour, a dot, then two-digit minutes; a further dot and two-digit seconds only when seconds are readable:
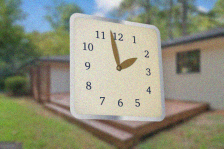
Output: 1.58
